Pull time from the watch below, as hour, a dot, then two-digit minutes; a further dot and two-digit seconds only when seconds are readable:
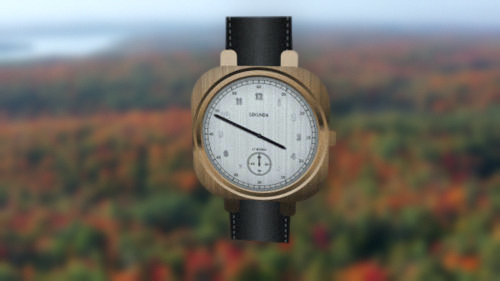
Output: 3.49
